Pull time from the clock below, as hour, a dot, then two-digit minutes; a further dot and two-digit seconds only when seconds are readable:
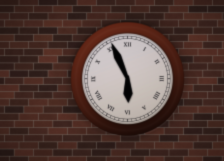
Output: 5.56
